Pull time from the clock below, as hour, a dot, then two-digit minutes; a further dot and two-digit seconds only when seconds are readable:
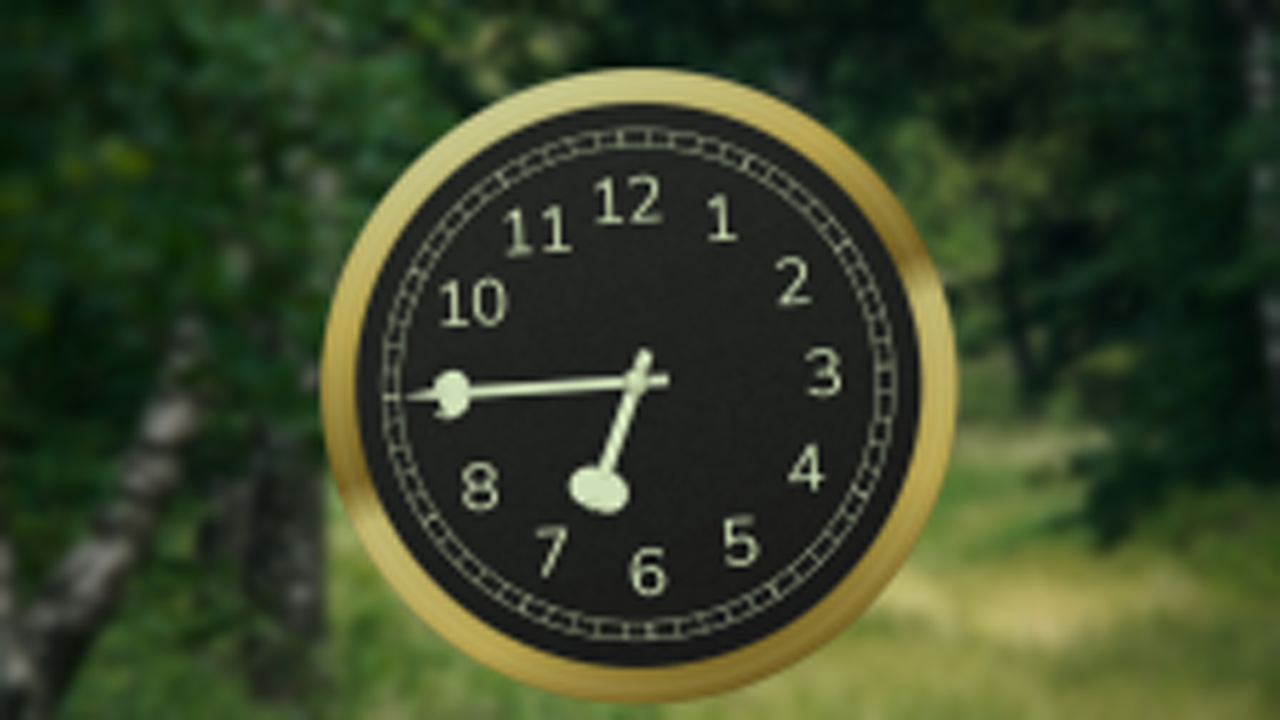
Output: 6.45
